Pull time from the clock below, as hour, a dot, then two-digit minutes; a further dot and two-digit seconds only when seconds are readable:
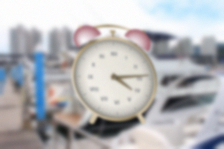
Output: 4.14
